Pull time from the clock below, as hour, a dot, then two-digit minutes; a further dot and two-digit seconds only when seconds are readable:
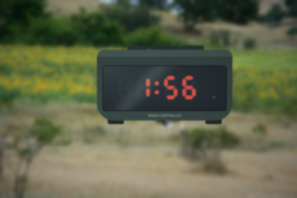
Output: 1.56
